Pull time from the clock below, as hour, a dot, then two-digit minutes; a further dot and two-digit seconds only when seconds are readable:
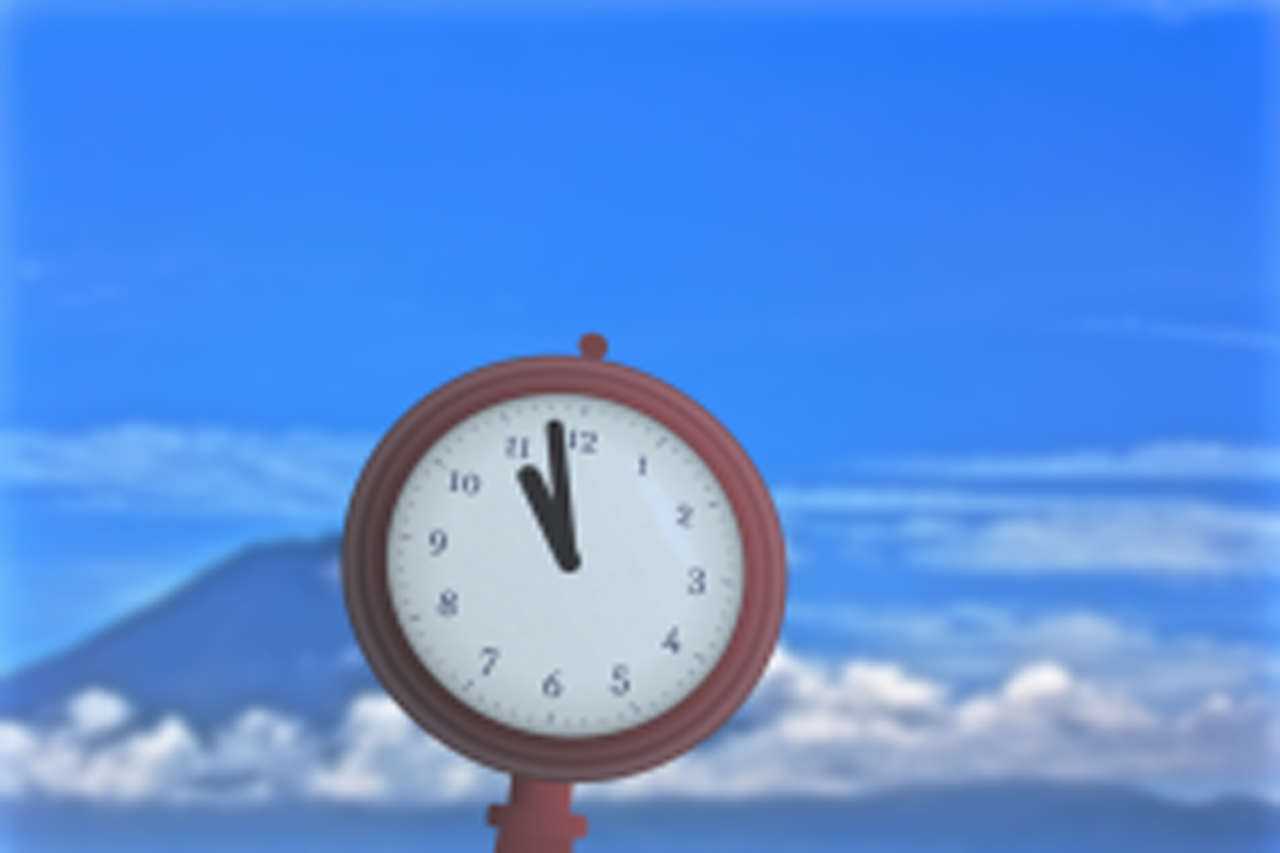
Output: 10.58
